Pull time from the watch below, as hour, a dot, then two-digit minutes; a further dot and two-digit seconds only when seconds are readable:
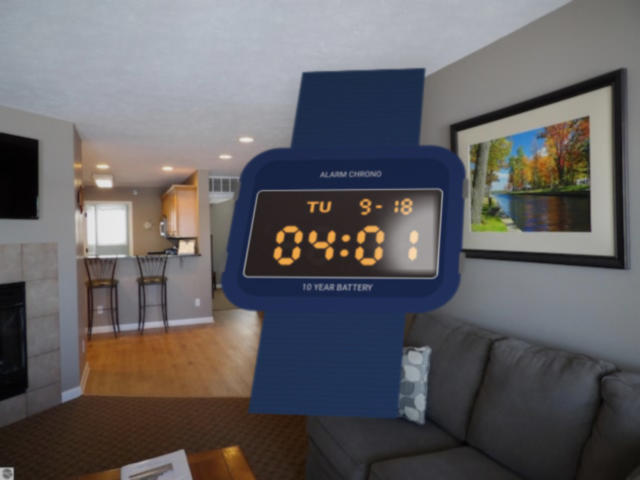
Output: 4.01
